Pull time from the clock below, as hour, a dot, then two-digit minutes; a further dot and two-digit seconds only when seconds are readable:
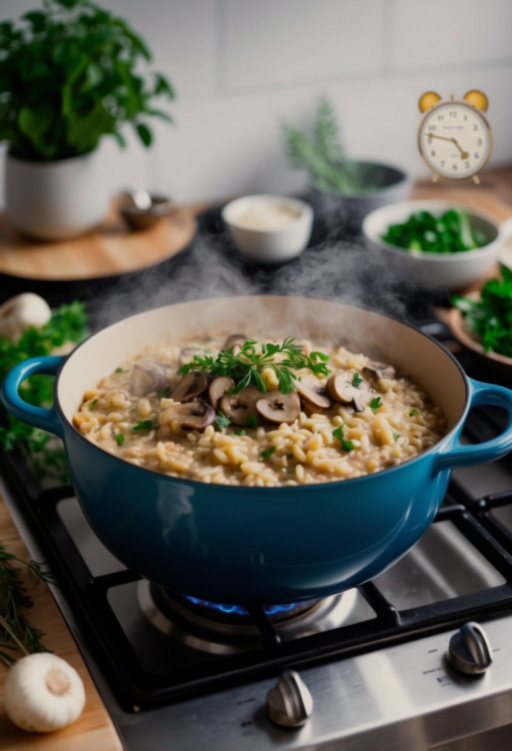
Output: 4.47
